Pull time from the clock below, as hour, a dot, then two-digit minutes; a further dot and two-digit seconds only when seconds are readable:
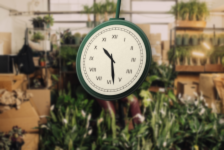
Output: 10.28
